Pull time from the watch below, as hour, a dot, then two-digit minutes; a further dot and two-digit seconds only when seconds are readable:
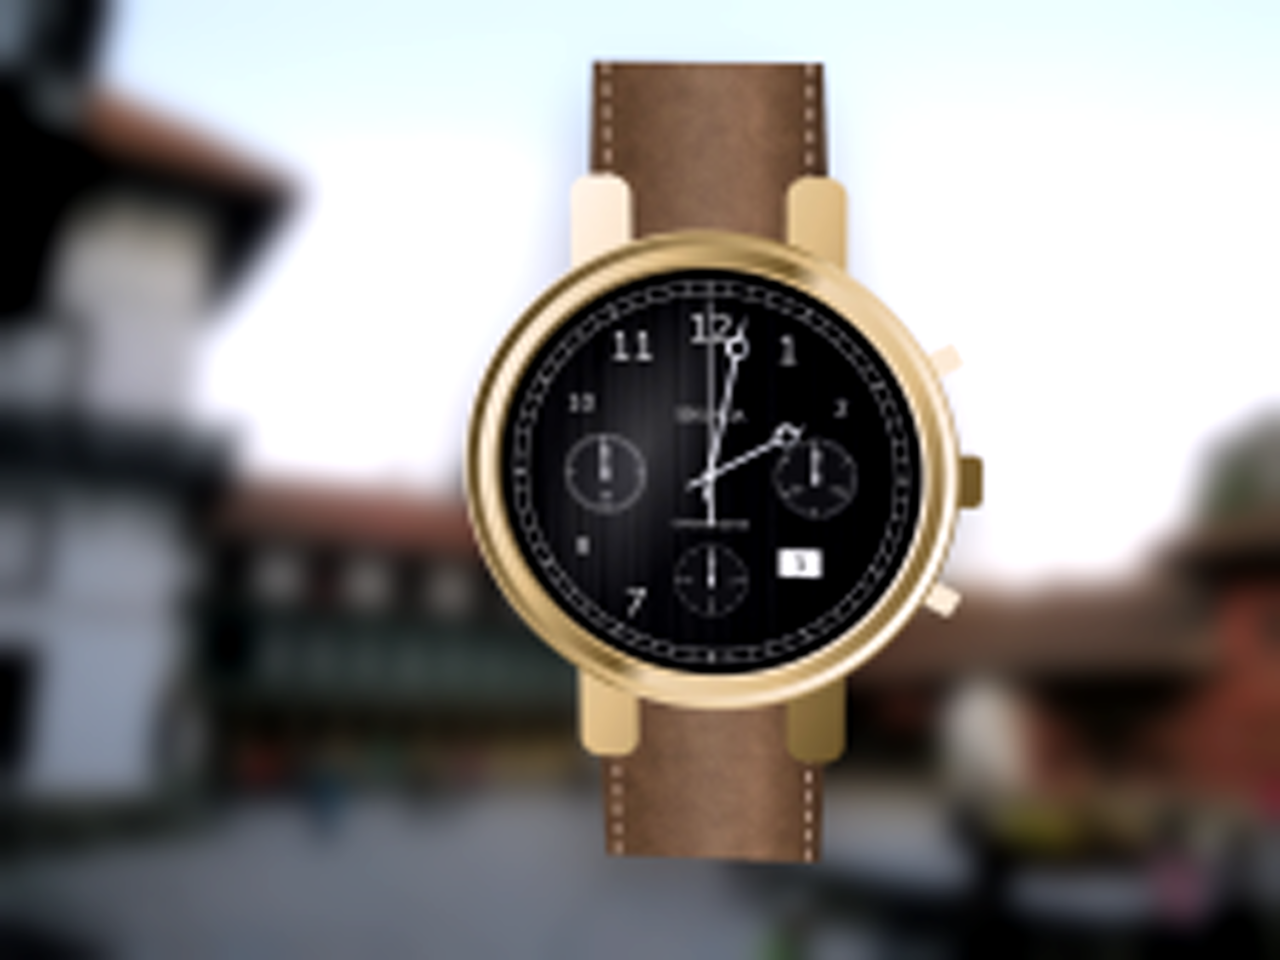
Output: 2.02
